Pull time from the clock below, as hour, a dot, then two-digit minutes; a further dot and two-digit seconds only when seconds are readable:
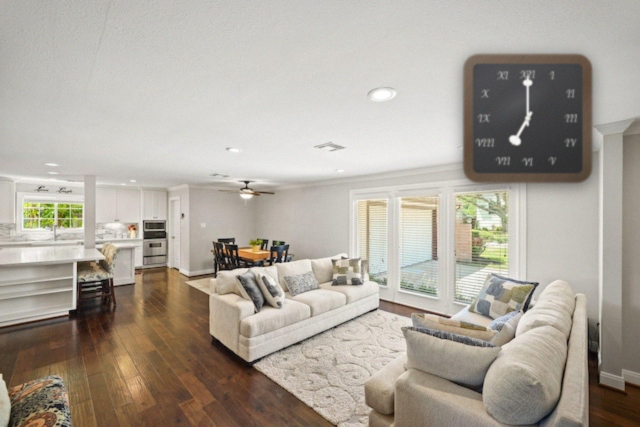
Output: 7.00
